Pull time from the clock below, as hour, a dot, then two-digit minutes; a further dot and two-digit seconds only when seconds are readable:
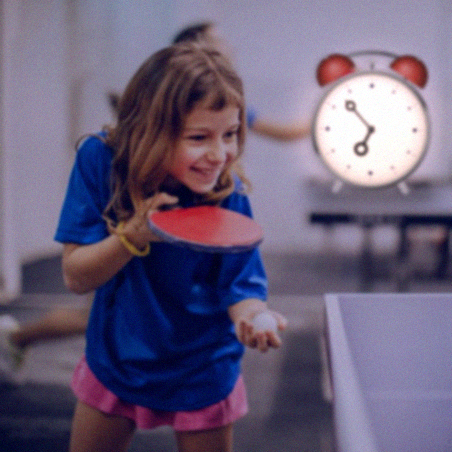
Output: 6.53
